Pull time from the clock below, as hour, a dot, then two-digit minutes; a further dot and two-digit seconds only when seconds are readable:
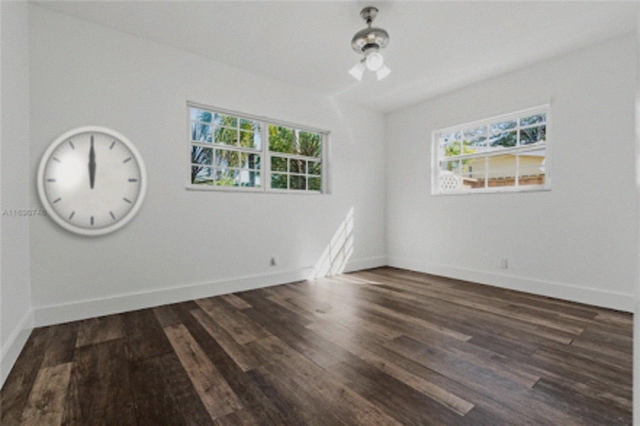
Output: 12.00
